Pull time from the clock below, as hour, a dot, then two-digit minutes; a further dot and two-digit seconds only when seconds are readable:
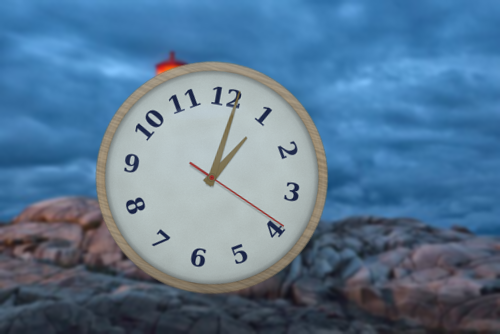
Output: 1.01.19
